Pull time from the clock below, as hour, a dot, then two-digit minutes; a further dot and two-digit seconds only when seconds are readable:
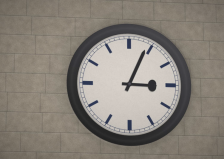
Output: 3.04
